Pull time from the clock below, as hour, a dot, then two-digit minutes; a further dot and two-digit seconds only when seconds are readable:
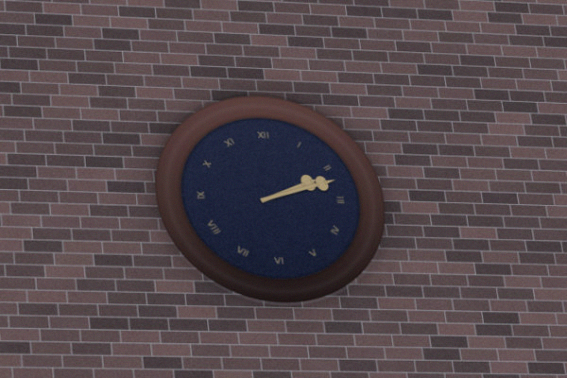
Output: 2.12
